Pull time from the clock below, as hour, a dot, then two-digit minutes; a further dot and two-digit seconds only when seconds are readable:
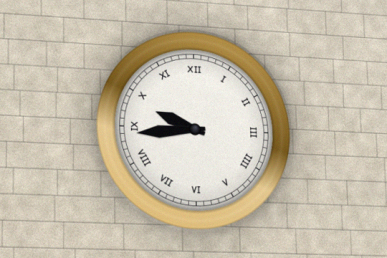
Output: 9.44
